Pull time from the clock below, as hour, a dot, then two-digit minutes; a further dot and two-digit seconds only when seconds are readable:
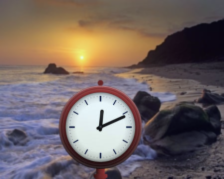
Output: 12.11
